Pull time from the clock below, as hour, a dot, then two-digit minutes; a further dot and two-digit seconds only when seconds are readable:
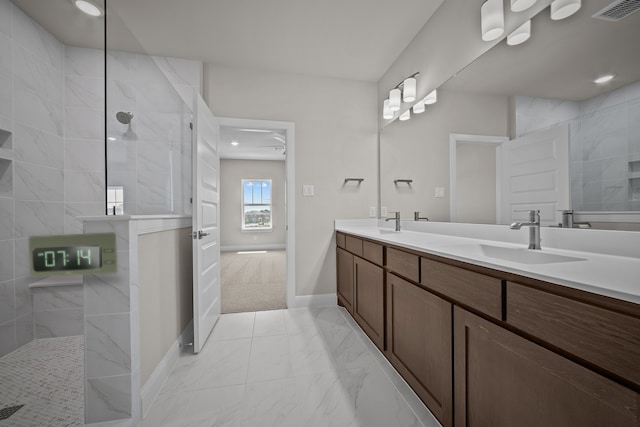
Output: 7.14
